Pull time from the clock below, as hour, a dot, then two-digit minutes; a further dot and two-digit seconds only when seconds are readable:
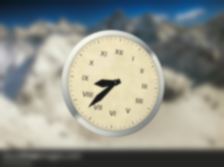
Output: 8.37
